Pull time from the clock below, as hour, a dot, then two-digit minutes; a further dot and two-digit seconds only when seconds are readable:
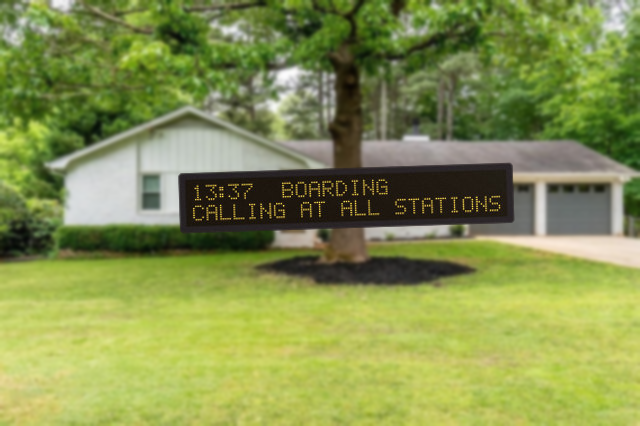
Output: 13.37
